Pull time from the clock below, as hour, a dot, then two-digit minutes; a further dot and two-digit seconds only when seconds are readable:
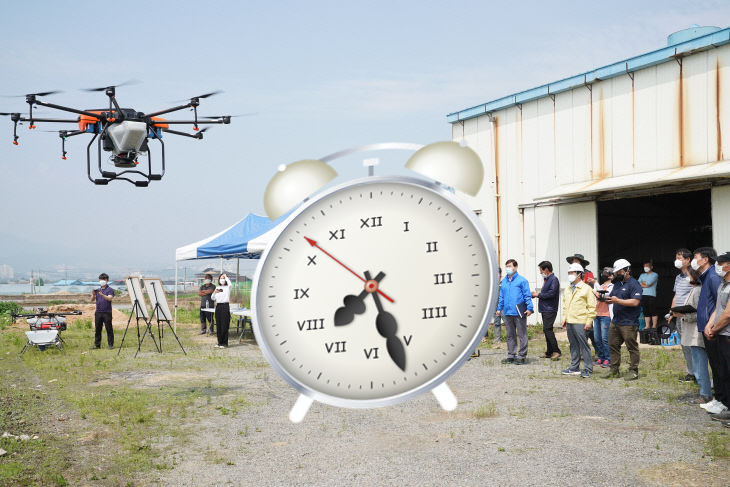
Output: 7.26.52
